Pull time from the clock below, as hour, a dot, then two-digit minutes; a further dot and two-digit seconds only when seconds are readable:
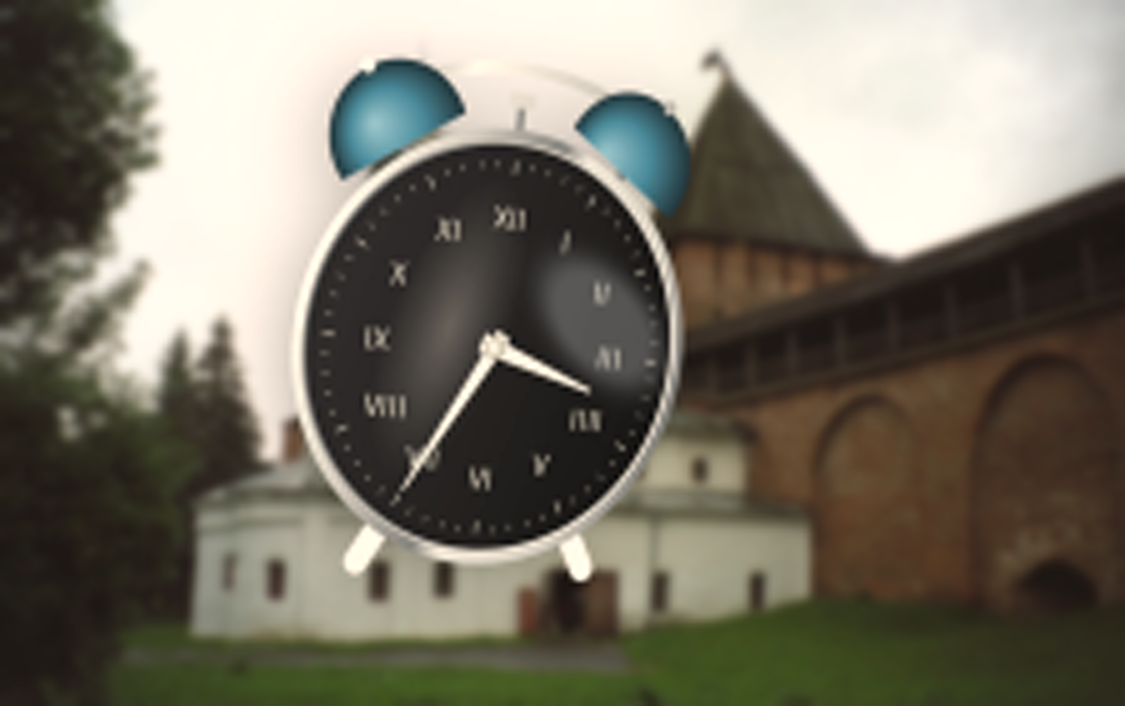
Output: 3.35
